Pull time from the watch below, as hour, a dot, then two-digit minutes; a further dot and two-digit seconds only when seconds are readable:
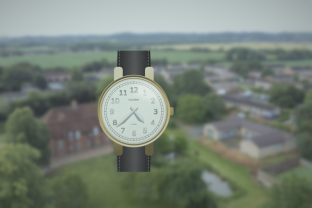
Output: 4.38
